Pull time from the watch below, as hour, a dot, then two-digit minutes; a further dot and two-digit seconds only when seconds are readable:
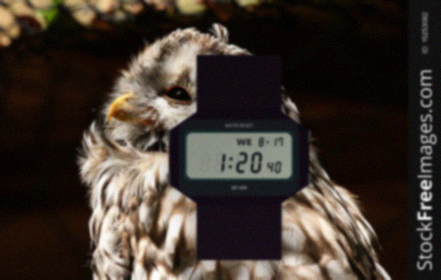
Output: 1.20.40
